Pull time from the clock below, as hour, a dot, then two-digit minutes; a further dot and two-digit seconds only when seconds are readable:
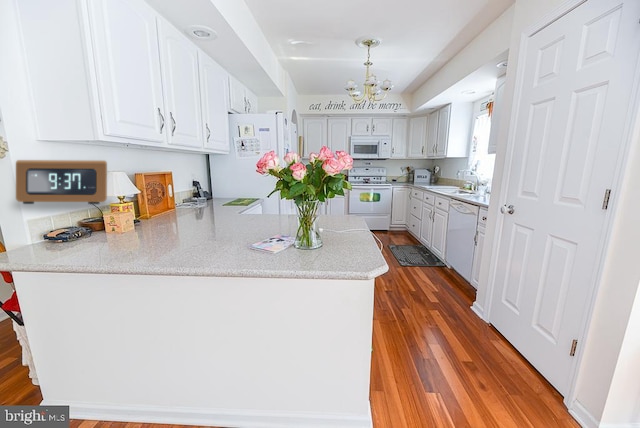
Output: 9.37
